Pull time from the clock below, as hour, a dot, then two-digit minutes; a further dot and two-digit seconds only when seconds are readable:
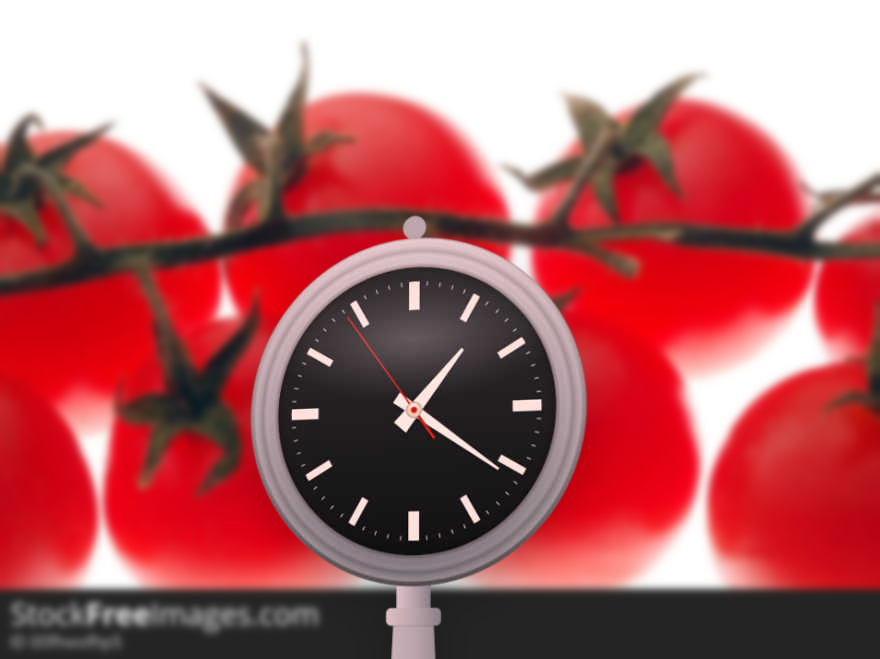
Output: 1.20.54
